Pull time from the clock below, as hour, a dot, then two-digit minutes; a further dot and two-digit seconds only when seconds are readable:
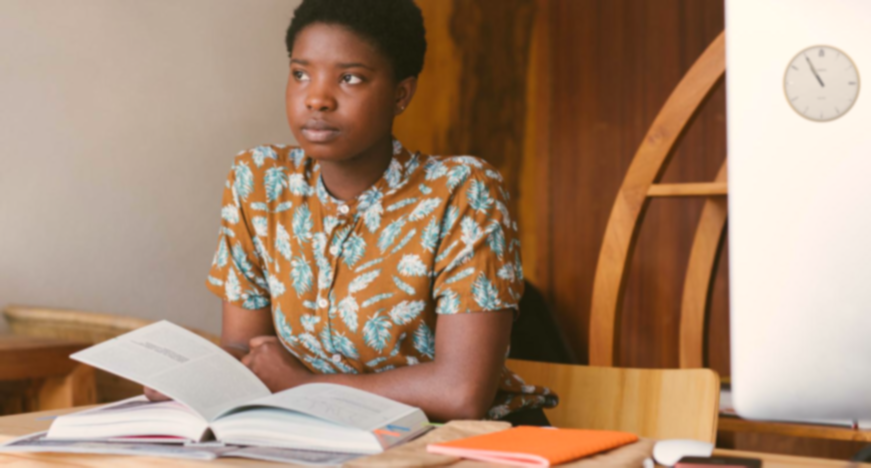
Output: 10.55
